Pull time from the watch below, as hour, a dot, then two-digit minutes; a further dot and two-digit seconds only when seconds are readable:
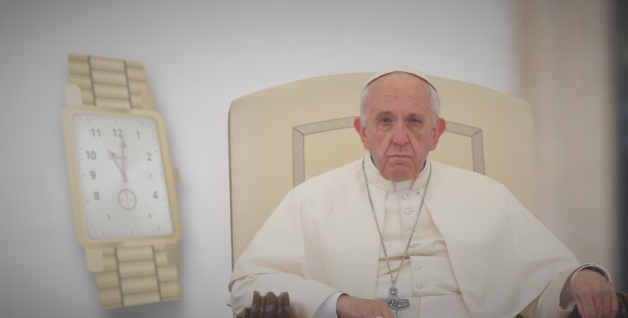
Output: 11.01
